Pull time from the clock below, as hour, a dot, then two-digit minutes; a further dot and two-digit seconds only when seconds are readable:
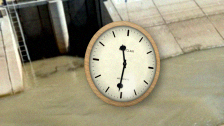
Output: 11.31
